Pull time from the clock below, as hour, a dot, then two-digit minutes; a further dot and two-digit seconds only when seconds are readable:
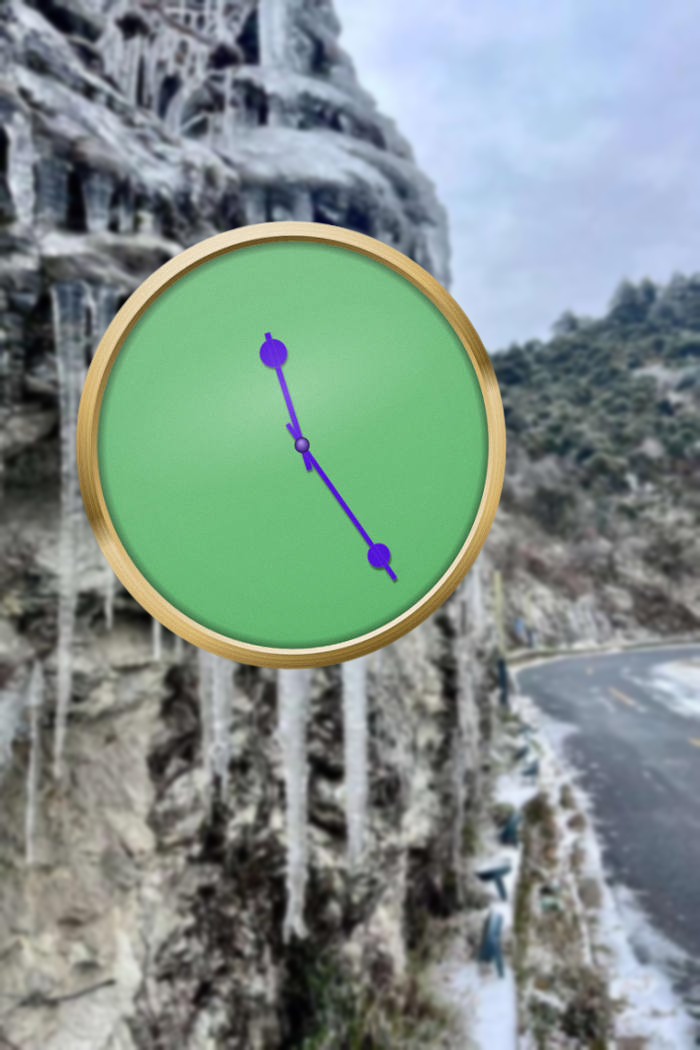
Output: 11.24
